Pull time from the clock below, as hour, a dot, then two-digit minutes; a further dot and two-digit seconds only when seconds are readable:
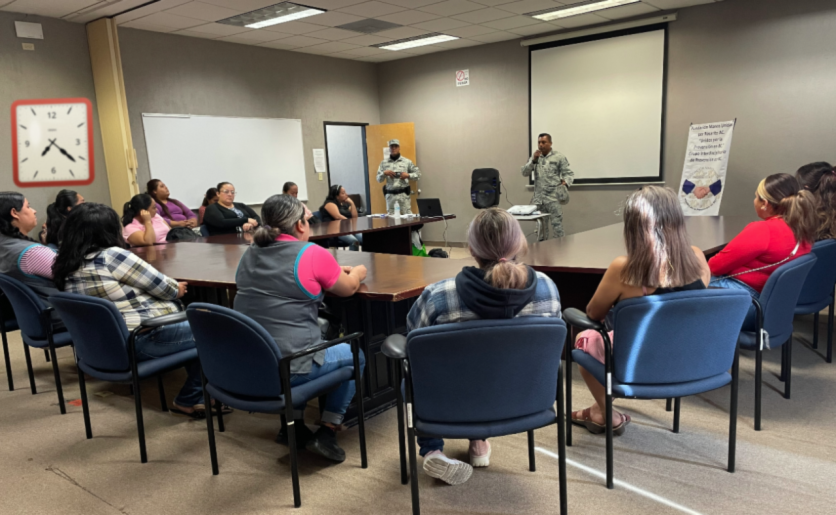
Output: 7.22
